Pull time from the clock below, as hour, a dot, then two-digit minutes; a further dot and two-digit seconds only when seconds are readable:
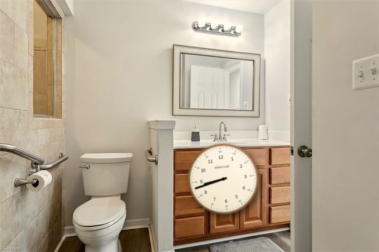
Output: 8.43
